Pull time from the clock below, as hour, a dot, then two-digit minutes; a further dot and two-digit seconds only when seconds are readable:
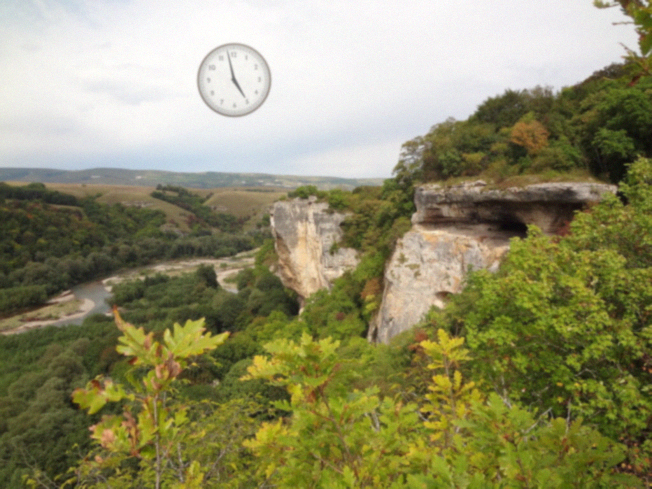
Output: 4.58
